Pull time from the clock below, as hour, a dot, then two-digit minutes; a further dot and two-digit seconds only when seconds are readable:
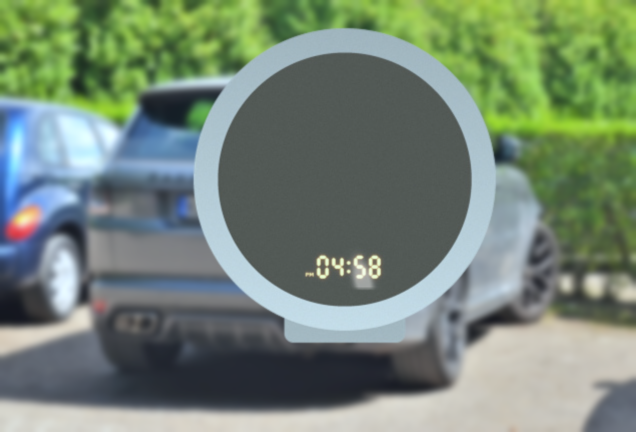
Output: 4.58
